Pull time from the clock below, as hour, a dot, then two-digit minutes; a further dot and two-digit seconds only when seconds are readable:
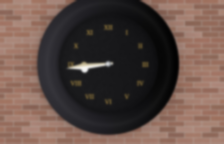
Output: 8.44
